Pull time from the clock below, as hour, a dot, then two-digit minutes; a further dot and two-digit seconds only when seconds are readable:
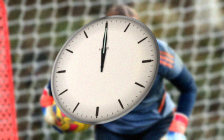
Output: 12.00
